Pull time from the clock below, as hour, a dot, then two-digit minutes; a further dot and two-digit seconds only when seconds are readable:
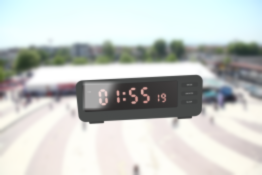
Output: 1.55.19
